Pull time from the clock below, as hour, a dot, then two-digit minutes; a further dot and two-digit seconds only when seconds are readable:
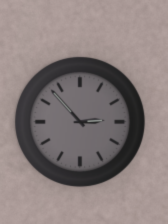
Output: 2.53
